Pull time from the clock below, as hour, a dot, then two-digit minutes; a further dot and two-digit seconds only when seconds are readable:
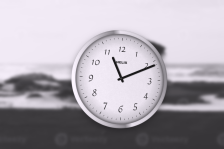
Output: 11.11
